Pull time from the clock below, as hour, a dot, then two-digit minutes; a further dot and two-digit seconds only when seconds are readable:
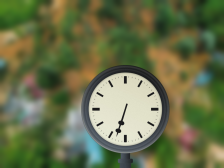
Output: 6.33
